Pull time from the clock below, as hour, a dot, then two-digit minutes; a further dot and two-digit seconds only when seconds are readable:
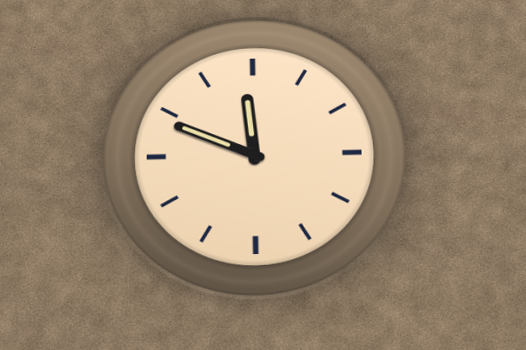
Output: 11.49
